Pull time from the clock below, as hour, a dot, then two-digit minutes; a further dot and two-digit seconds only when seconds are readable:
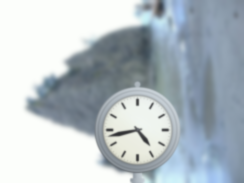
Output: 4.43
